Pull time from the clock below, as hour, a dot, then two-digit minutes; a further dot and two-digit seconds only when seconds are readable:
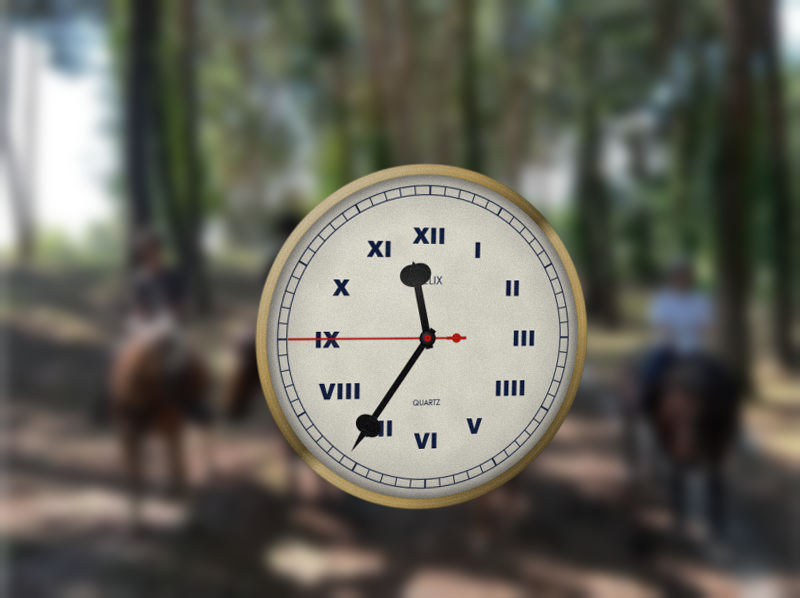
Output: 11.35.45
